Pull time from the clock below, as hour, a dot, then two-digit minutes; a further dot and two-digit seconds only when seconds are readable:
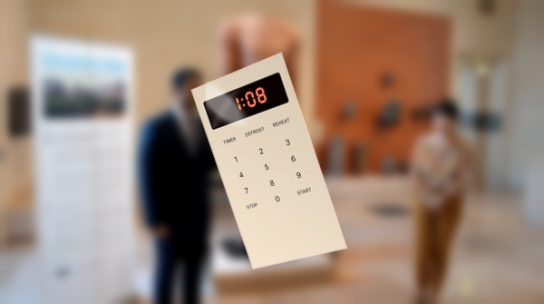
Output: 1.08
